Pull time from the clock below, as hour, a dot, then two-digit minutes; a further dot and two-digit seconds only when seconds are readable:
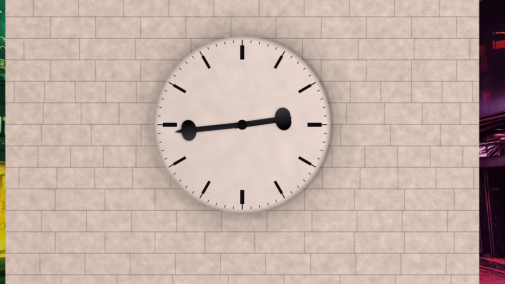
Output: 2.44
